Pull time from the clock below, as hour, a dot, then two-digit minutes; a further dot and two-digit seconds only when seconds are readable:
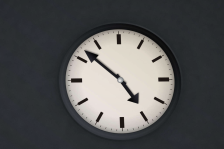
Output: 4.52
